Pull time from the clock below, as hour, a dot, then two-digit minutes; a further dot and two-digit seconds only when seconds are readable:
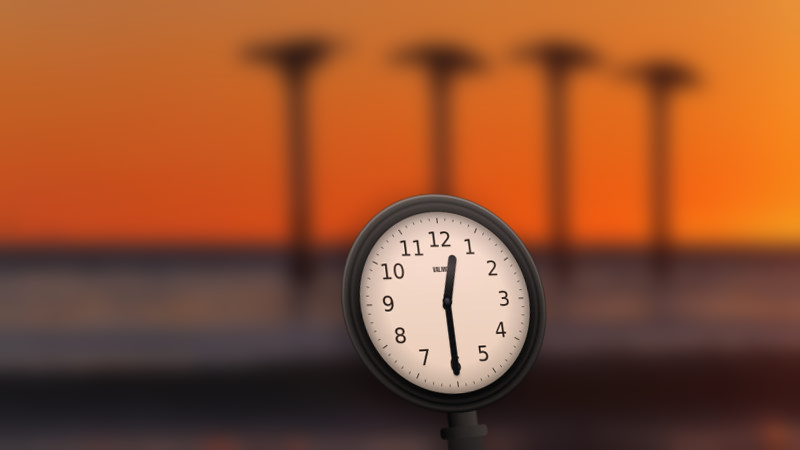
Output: 12.30
